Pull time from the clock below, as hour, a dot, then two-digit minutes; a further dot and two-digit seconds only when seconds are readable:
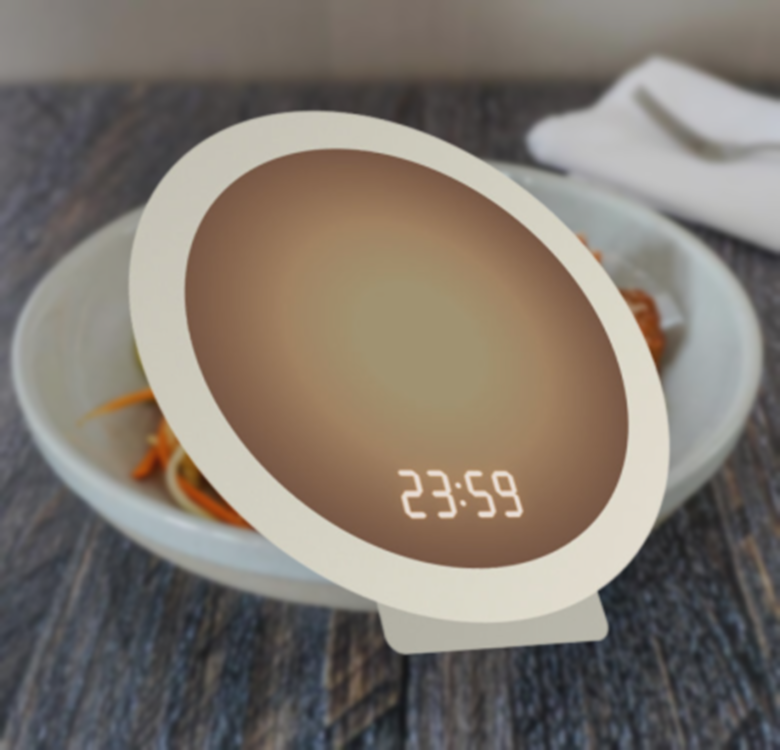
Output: 23.59
